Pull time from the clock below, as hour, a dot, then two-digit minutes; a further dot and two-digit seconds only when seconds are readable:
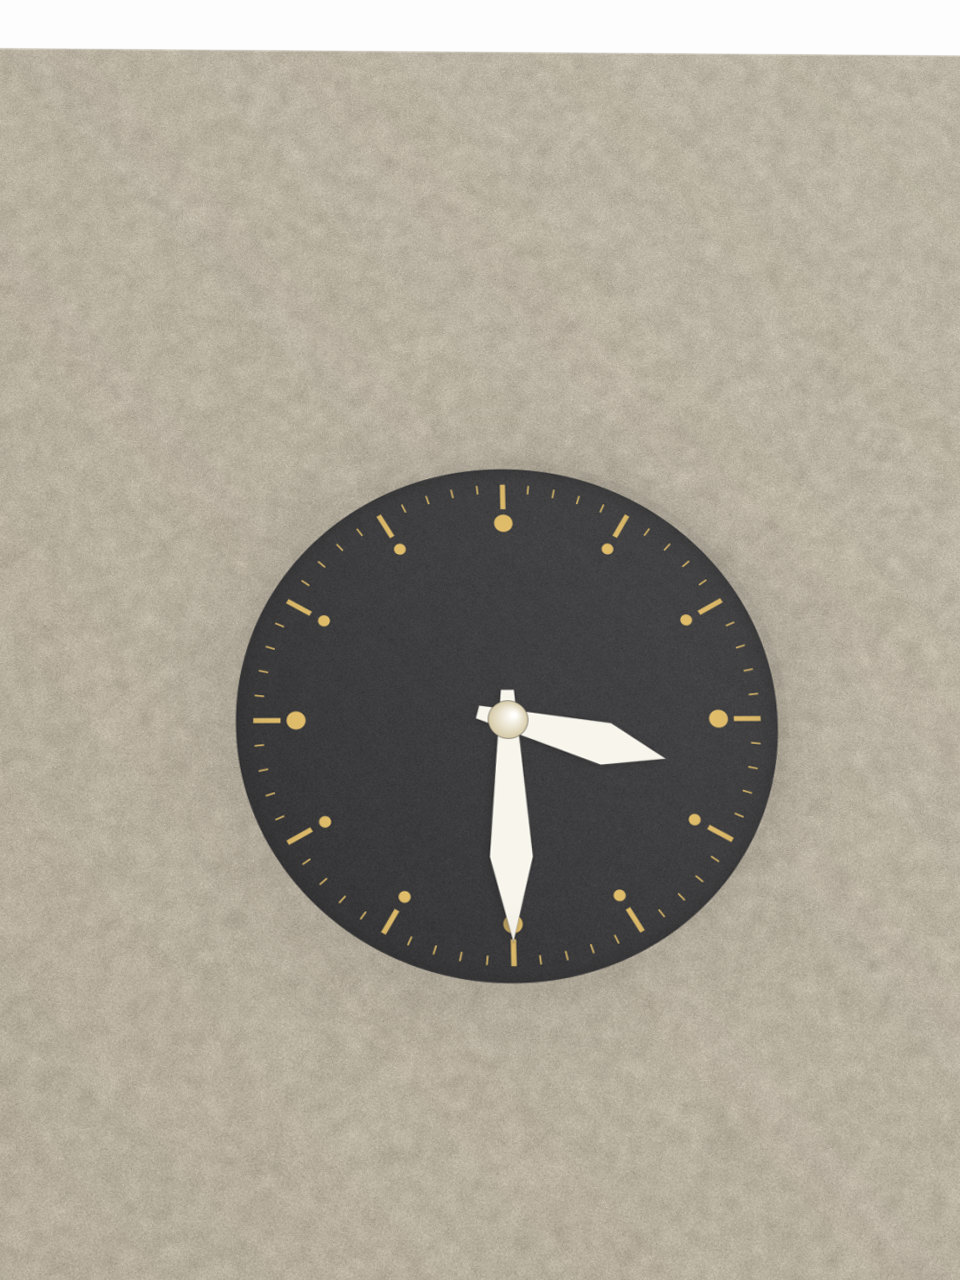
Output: 3.30
